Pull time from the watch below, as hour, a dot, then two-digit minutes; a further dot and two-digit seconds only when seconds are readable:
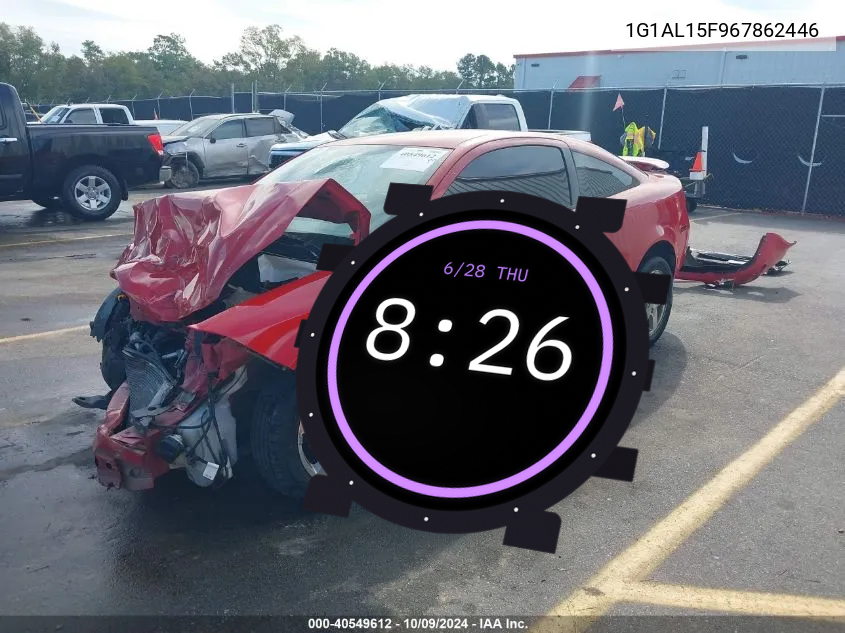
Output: 8.26
